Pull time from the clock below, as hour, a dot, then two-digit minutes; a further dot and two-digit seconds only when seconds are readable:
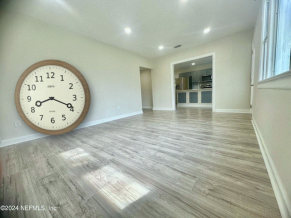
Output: 8.19
